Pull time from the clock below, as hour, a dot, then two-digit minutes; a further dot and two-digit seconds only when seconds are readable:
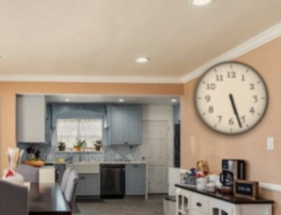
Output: 5.27
